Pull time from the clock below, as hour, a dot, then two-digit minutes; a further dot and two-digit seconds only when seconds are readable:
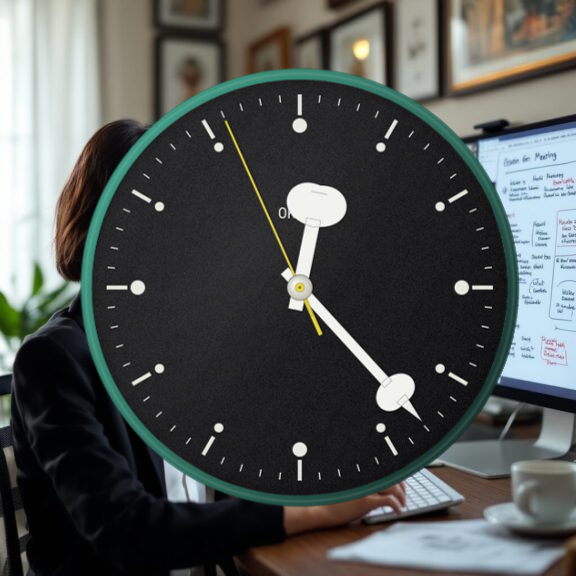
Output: 12.22.56
